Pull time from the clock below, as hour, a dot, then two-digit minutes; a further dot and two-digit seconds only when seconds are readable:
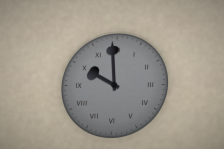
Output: 9.59
